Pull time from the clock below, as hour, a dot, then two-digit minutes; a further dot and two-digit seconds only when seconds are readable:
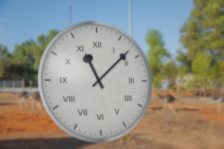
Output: 11.08
